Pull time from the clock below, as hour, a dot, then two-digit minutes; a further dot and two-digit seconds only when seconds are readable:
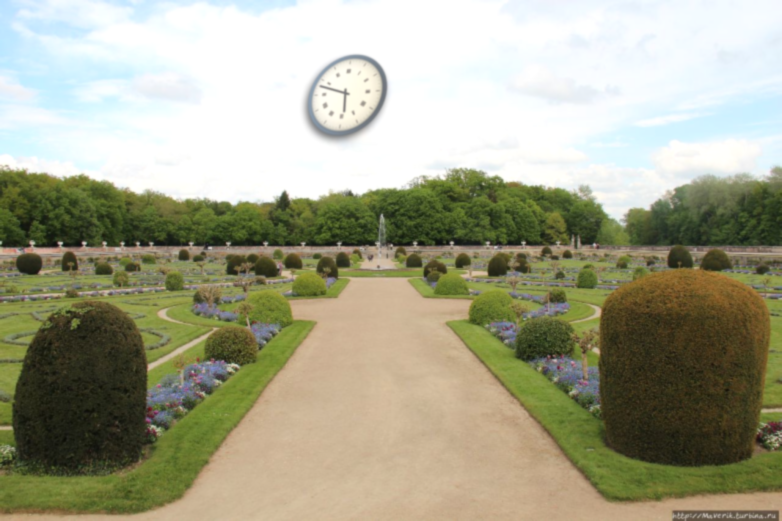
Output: 5.48
